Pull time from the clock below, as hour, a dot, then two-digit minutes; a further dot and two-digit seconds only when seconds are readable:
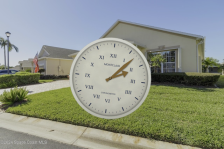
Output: 2.07
